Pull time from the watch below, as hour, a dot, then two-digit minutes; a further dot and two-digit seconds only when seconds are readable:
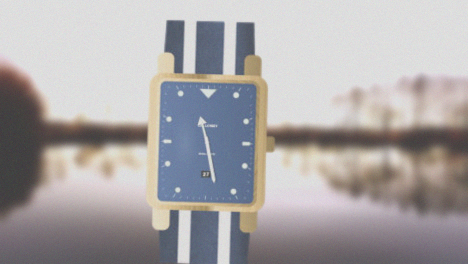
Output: 11.28
